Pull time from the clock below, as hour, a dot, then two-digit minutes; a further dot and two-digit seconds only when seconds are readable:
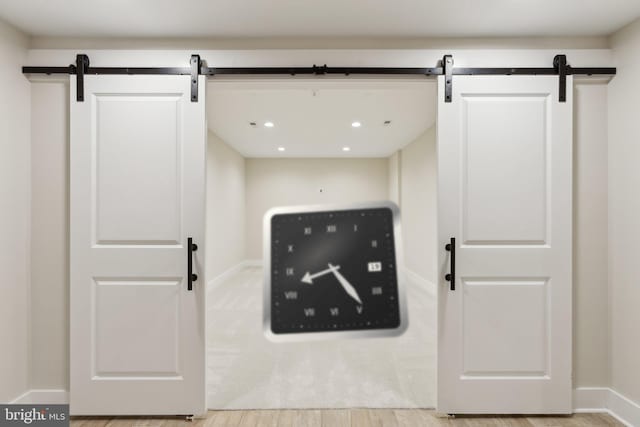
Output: 8.24
